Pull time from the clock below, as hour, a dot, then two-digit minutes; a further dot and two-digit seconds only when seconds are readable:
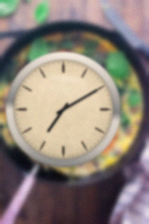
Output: 7.10
